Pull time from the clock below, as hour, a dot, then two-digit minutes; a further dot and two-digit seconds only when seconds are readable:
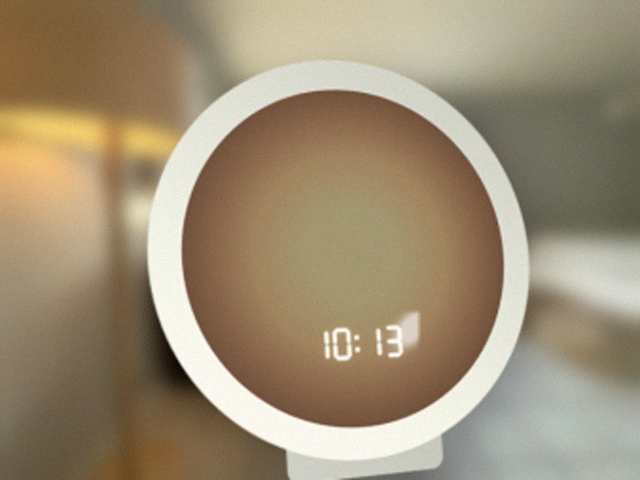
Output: 10.13
